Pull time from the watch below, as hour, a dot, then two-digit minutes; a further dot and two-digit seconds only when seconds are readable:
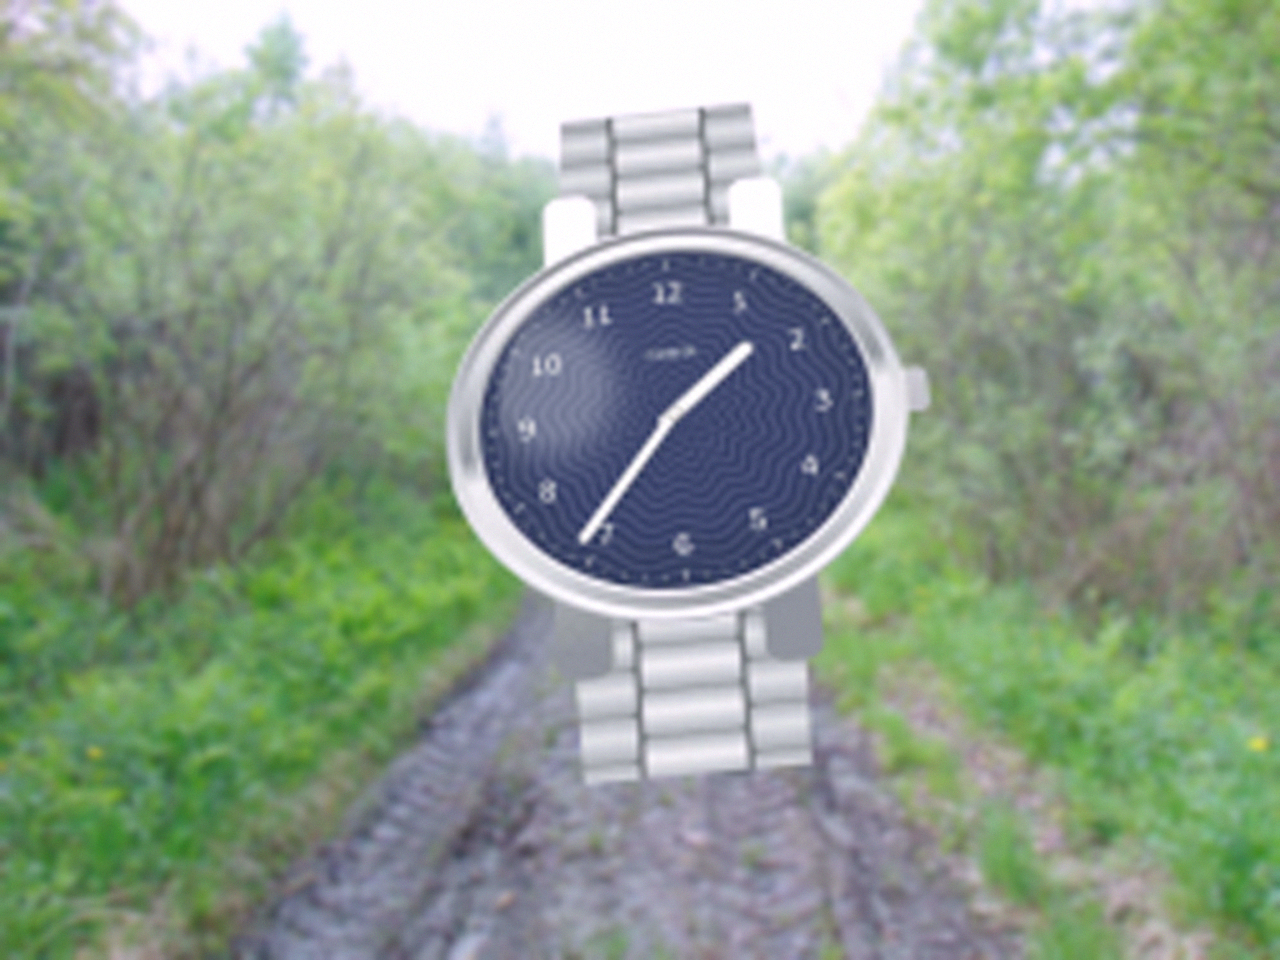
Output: 1.36
